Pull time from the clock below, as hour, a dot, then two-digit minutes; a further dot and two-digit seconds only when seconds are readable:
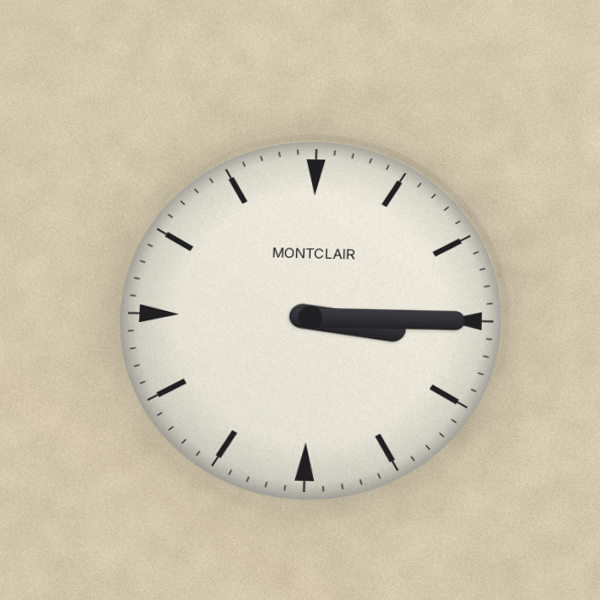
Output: 3.15
